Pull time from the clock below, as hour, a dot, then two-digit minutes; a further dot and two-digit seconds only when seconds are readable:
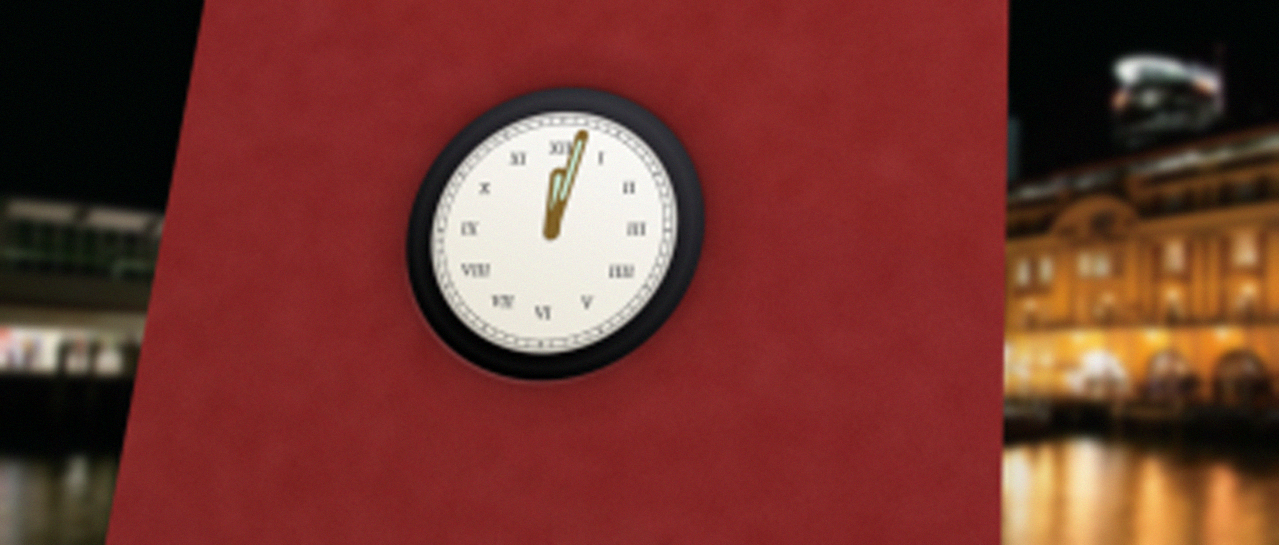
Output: 12.02
